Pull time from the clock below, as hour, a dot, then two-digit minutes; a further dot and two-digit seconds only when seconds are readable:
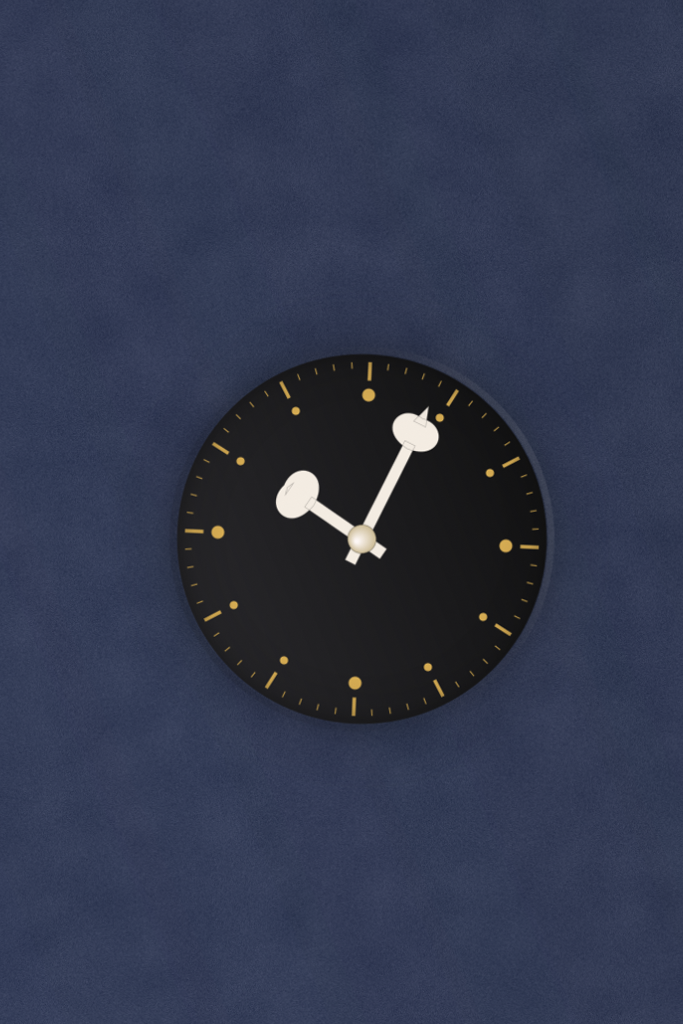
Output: 10.04
